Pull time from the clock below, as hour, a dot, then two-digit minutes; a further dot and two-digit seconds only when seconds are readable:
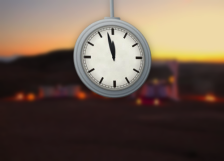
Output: 11.58
